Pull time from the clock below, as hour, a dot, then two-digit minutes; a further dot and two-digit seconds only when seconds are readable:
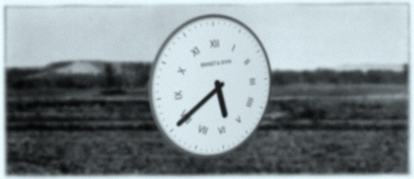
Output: 5.40
